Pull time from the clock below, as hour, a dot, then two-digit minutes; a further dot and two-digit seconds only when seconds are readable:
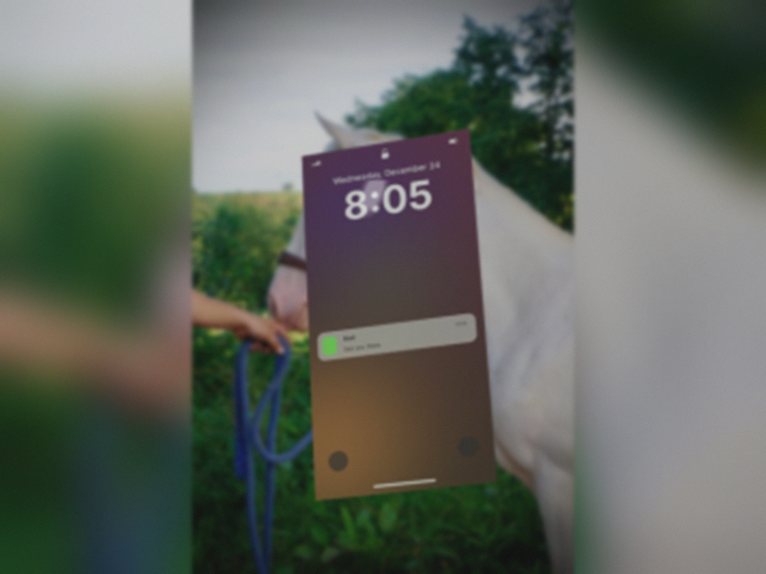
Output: 8.05
